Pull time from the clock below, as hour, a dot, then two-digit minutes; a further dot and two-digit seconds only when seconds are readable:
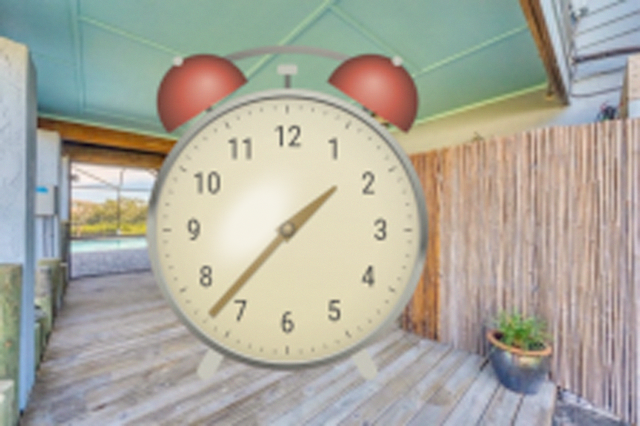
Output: 1.37
